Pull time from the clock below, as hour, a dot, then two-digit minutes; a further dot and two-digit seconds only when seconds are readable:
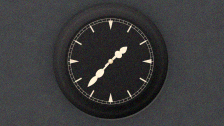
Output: 1.37
